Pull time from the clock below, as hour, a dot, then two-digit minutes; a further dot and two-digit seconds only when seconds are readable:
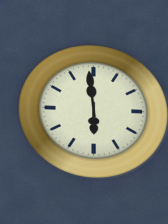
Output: 5.59
